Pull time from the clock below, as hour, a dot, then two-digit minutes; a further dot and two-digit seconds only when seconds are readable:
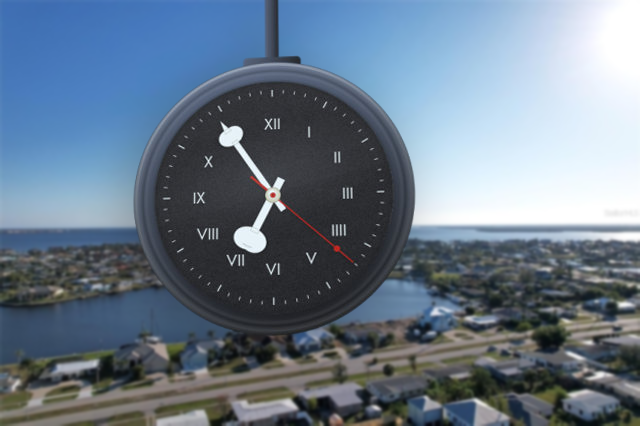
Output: 6.54.22
